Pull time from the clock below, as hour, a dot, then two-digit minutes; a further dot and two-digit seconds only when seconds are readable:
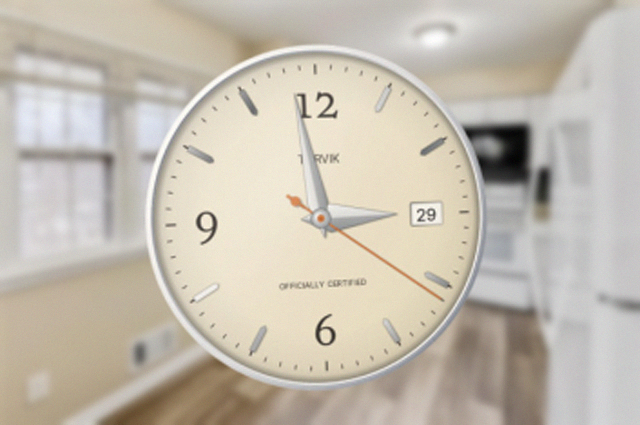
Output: 2.58.21
